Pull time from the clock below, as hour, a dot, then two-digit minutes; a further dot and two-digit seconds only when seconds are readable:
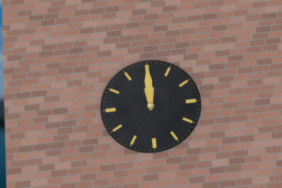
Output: 12.00
